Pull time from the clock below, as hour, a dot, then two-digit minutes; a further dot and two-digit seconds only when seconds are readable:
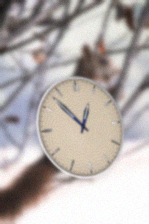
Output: 12.53
